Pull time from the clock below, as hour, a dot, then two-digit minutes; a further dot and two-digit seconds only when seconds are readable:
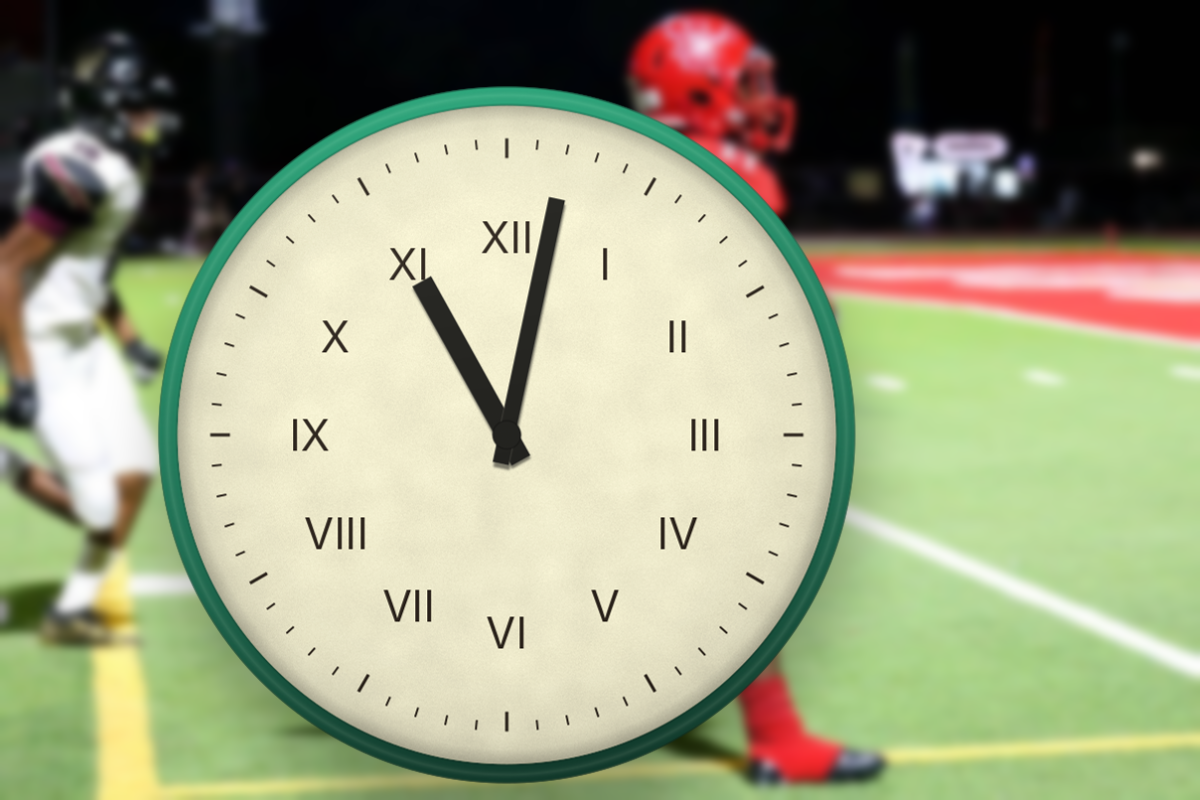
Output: 11.02
